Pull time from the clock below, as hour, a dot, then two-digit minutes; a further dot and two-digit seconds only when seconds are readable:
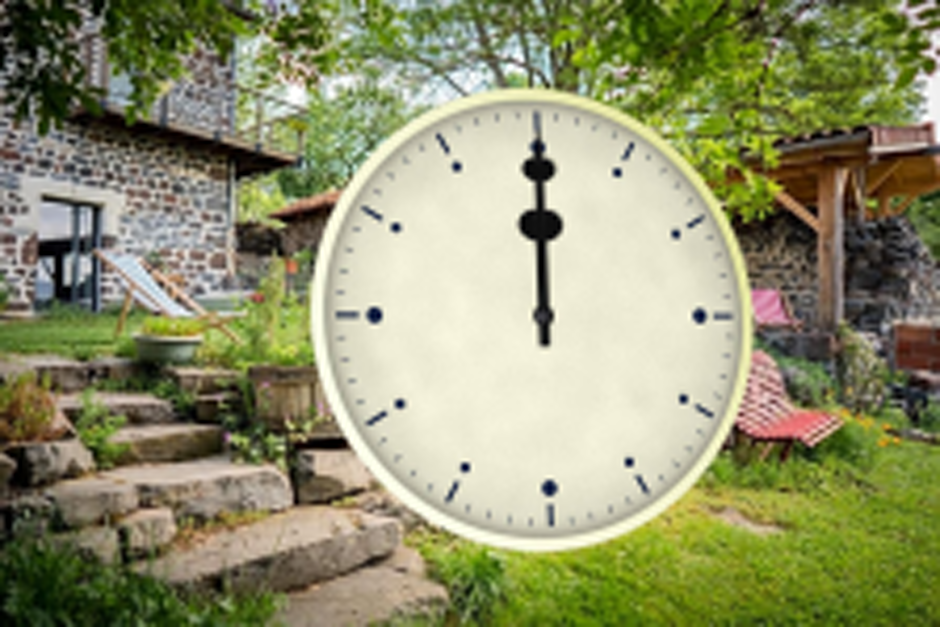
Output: 12.00
